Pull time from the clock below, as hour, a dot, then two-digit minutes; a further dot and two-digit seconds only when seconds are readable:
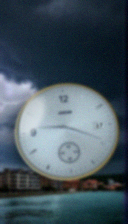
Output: 9.19
